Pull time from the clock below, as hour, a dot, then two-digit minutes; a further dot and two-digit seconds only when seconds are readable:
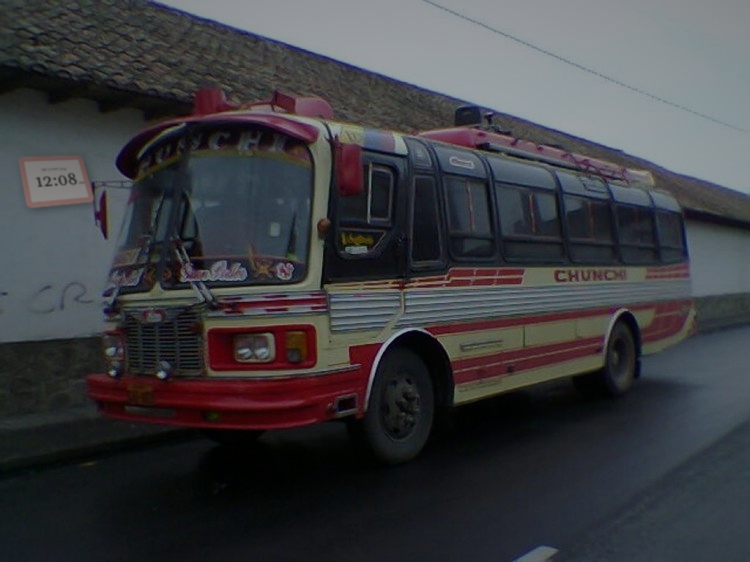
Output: 12.08
